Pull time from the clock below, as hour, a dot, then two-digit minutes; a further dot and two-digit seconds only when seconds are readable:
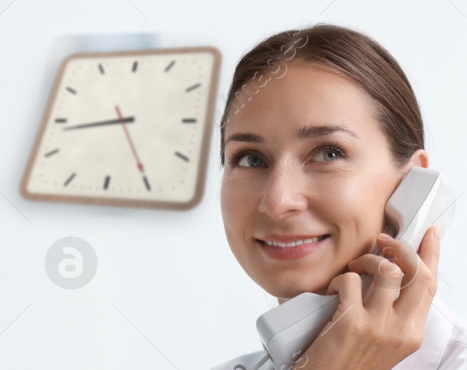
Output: 8.43.25
